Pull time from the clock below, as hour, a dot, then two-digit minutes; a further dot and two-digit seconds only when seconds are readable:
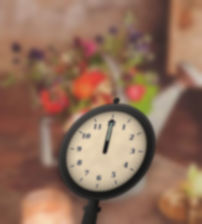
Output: 12.00
